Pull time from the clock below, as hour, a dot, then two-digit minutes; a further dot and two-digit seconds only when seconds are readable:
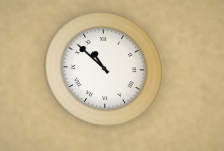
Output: 10.52
